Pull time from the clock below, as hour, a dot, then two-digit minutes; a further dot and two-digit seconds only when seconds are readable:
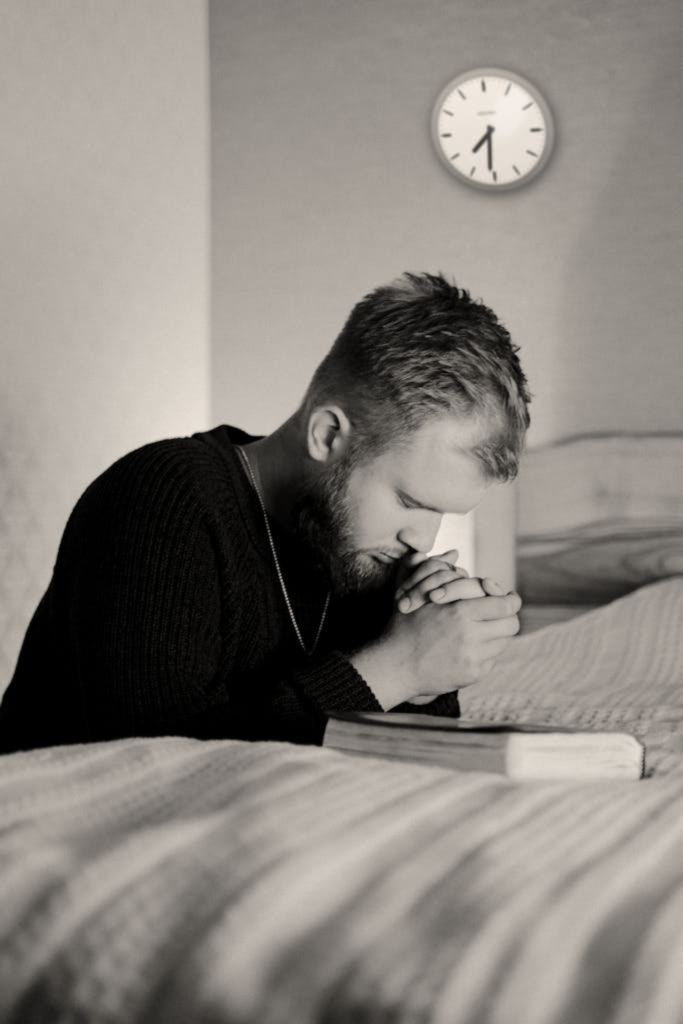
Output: 7.31
